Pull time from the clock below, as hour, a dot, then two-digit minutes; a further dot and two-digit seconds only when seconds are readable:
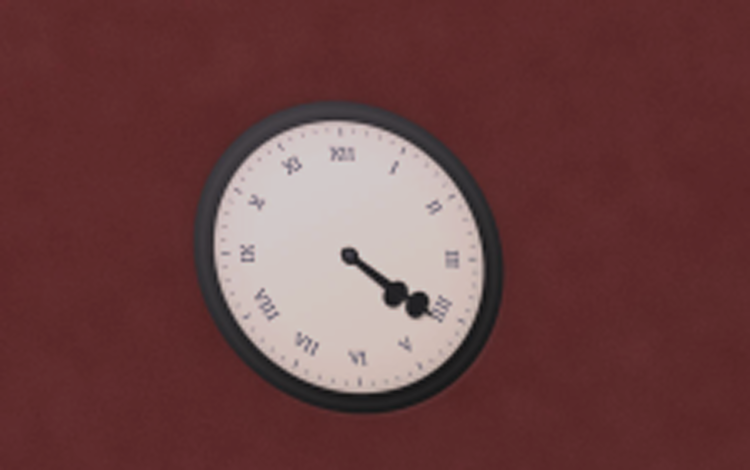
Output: 4.21
